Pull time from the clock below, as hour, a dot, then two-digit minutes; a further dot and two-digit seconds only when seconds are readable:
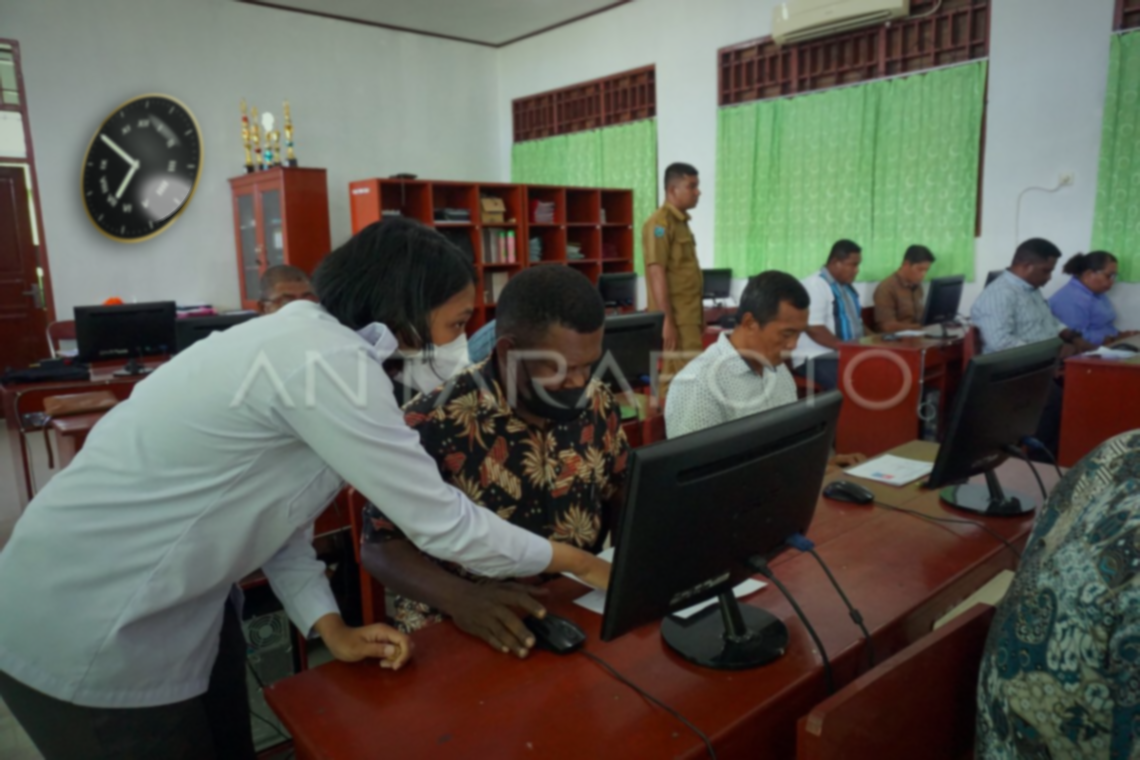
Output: 6.50
